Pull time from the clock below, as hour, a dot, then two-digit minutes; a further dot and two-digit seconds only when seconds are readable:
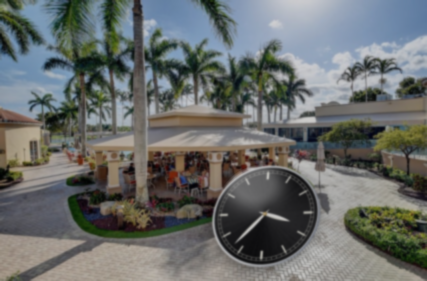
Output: 3.37
